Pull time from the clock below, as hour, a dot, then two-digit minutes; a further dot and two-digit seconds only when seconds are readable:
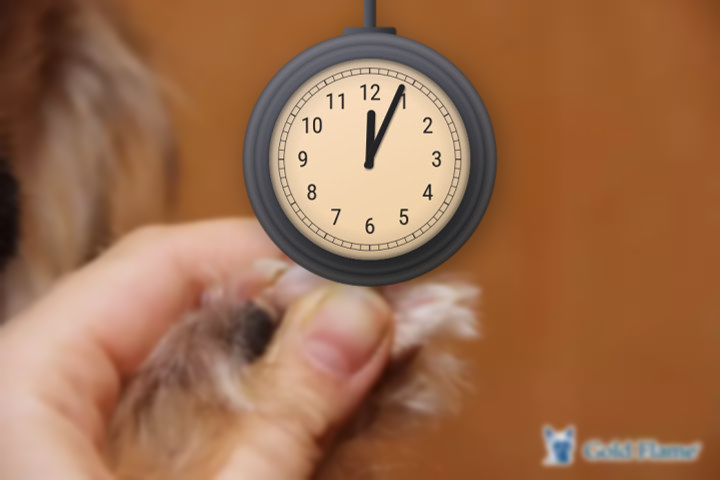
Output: 12.04
